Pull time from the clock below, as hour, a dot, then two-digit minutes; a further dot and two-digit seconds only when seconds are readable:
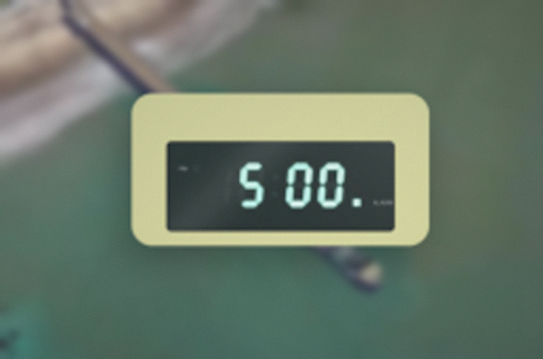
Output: 5.00
